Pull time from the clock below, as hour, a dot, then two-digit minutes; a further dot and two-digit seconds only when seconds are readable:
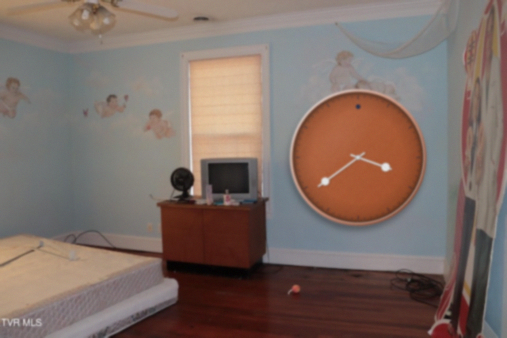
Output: 3.39
